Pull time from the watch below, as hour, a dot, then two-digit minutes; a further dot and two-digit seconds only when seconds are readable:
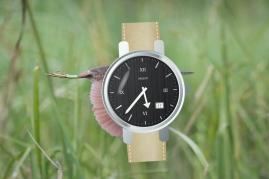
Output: 5.37
